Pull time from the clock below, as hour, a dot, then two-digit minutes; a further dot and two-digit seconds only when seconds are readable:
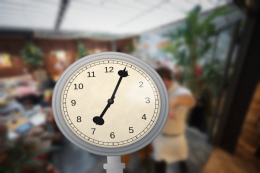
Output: 7.04
